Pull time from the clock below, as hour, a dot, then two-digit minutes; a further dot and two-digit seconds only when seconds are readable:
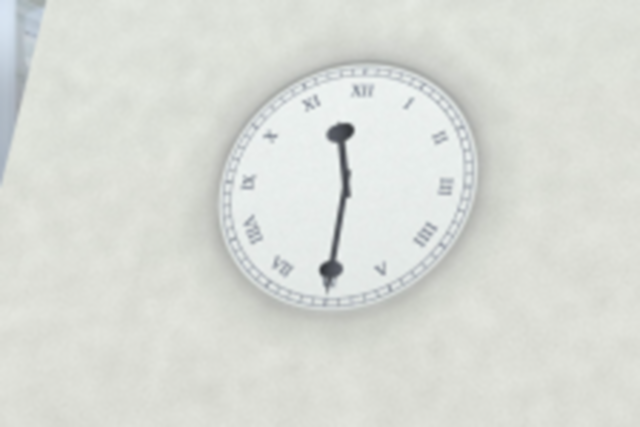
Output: 11.30
